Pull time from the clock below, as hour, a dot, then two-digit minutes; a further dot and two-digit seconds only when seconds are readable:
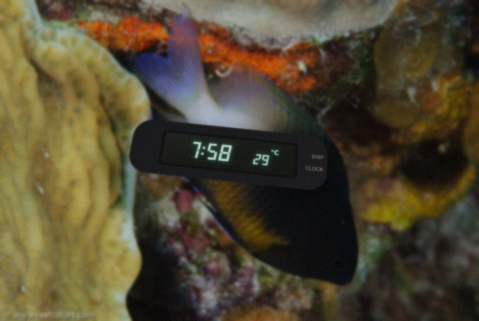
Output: 7.58
